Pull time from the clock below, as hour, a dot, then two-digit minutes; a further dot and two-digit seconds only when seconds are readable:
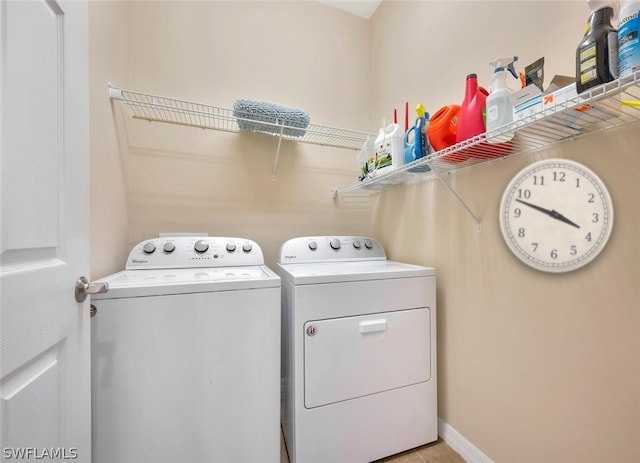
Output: 3.48
